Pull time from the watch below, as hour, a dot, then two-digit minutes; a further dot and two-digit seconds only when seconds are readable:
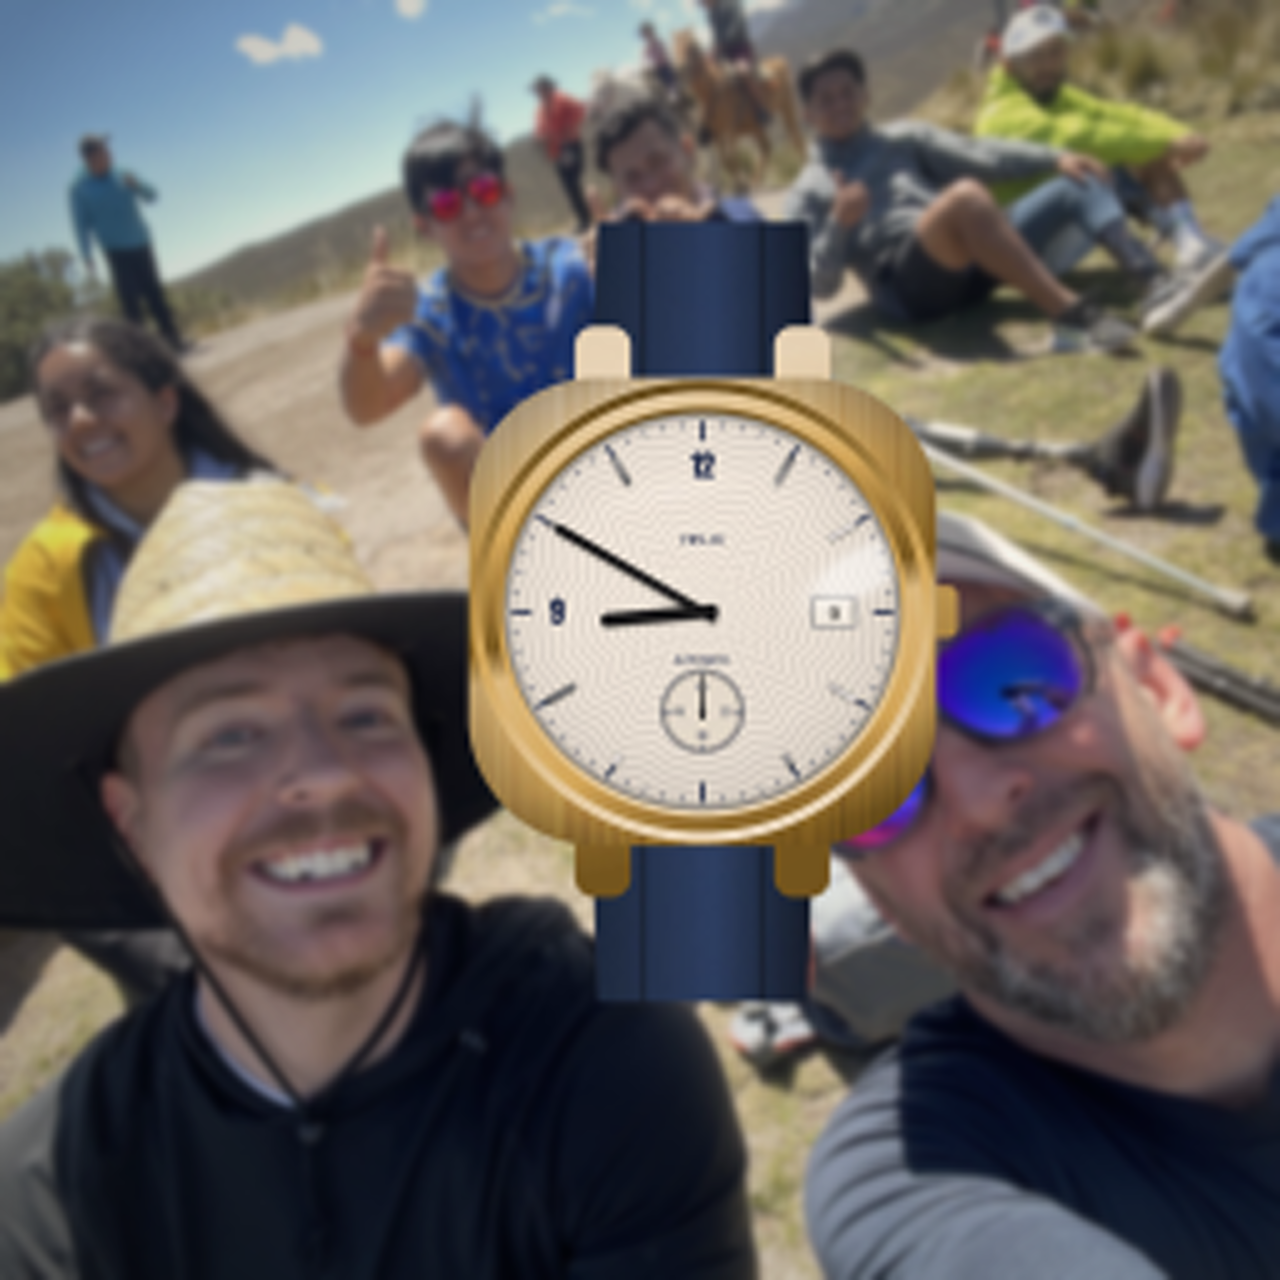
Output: 8.50
